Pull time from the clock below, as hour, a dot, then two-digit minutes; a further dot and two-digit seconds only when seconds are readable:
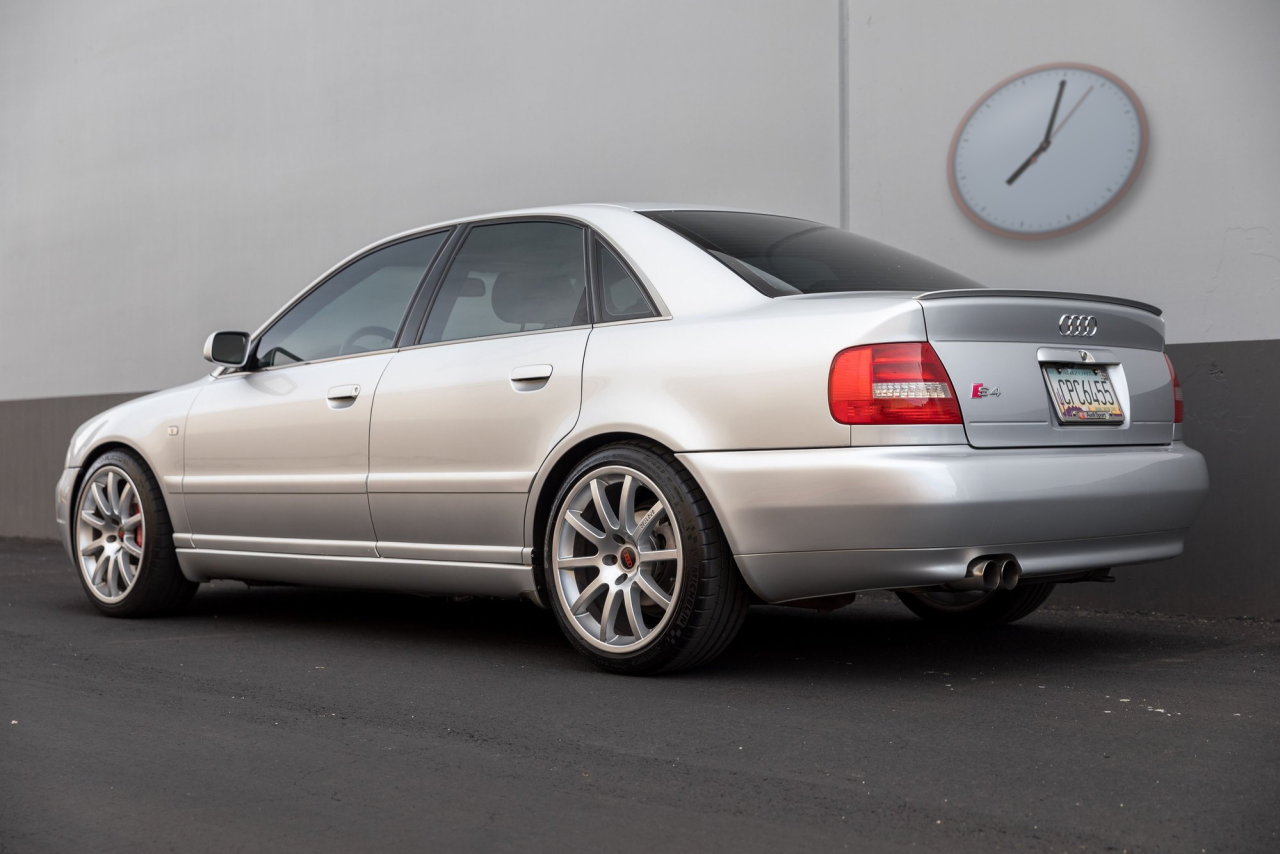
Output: 7.00.04
